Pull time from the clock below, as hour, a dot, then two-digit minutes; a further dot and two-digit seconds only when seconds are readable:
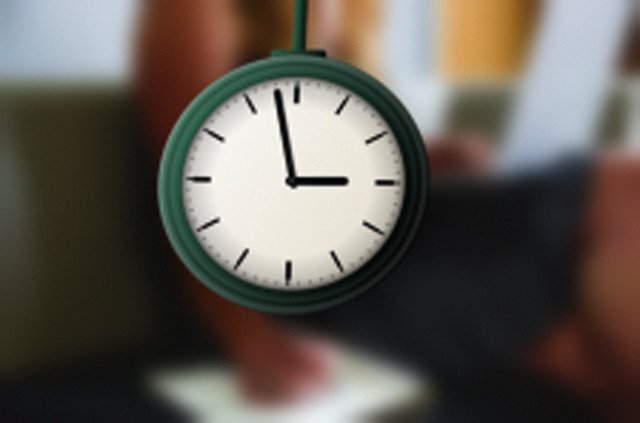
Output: 2.58
